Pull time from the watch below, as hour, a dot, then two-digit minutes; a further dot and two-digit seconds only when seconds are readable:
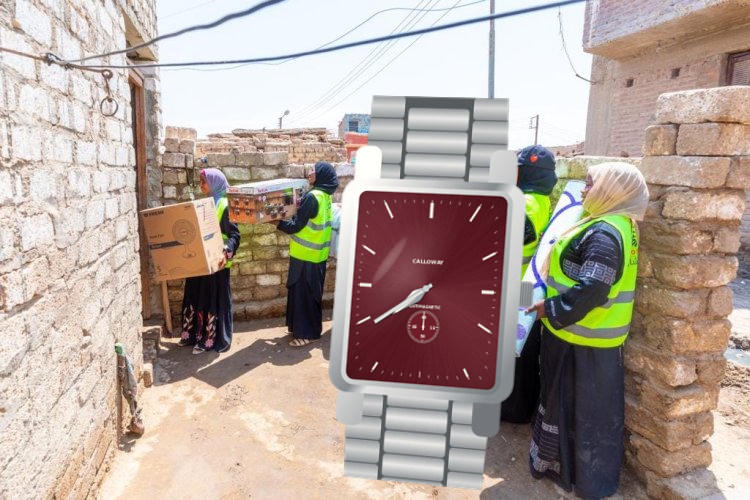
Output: 7.39
